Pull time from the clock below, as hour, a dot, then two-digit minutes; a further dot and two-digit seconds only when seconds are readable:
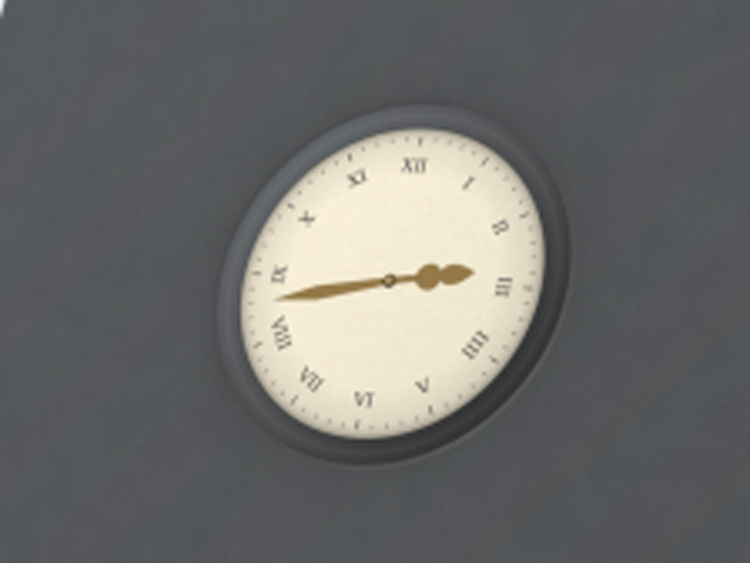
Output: 2.43
